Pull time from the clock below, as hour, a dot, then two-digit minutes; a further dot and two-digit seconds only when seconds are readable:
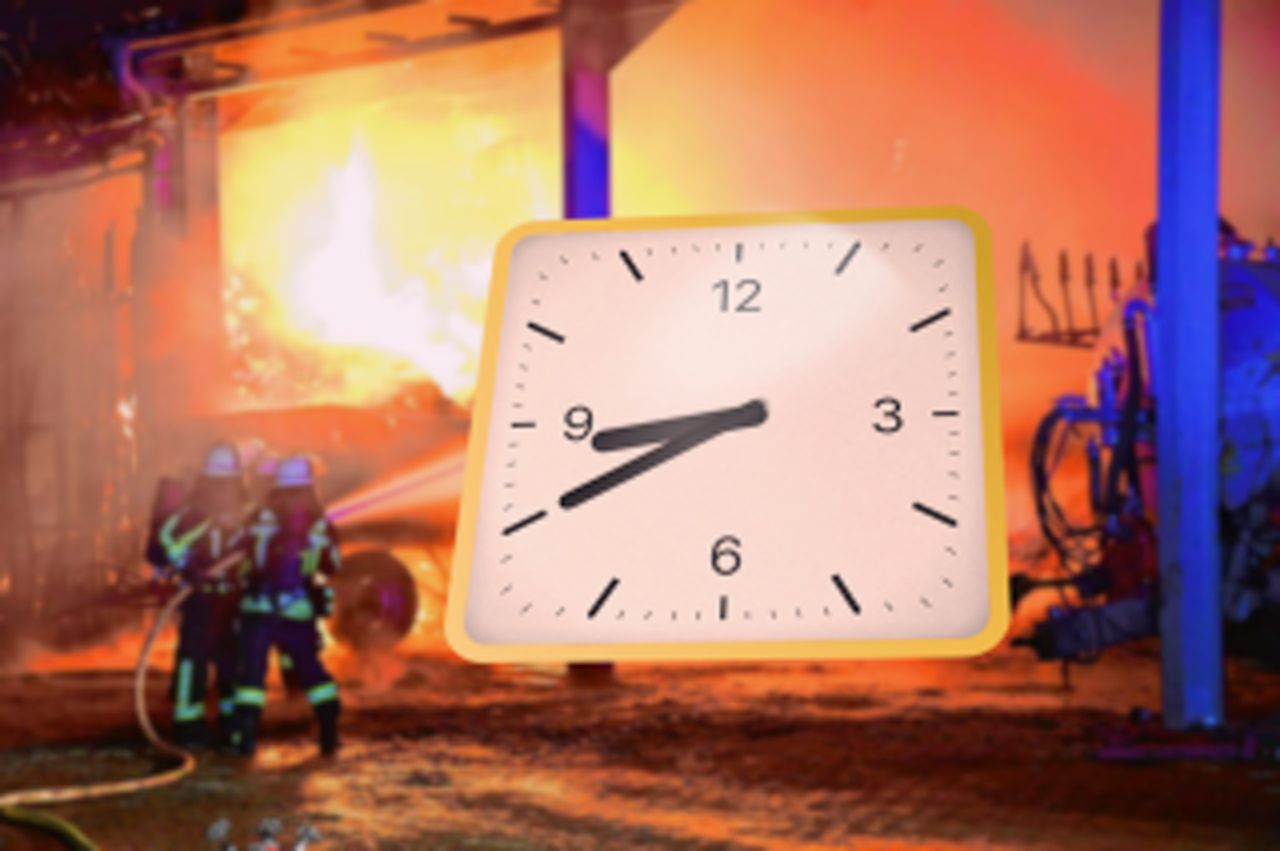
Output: 8.40
